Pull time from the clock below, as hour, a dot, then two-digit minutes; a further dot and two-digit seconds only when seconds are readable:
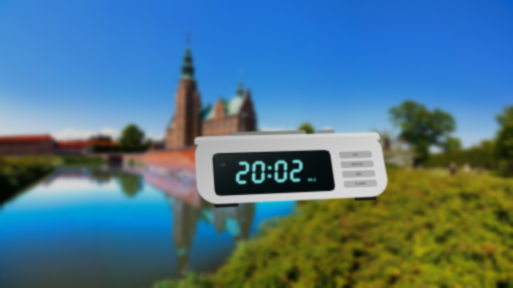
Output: 20.02
